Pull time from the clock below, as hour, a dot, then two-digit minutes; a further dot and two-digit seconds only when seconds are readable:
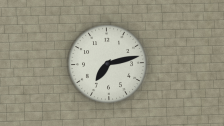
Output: 7.13
